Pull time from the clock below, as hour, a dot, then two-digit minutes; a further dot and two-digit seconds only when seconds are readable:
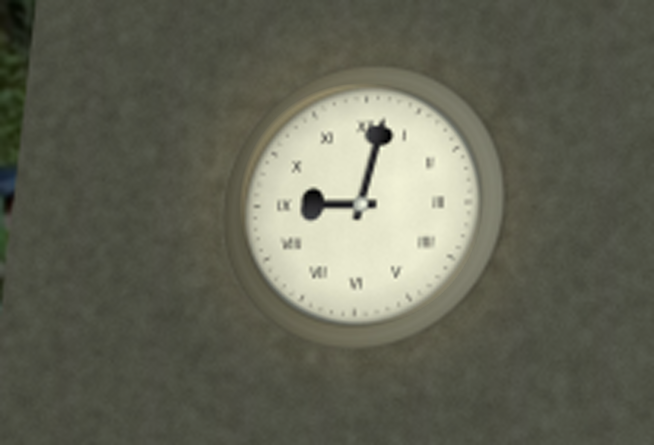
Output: 9.02
